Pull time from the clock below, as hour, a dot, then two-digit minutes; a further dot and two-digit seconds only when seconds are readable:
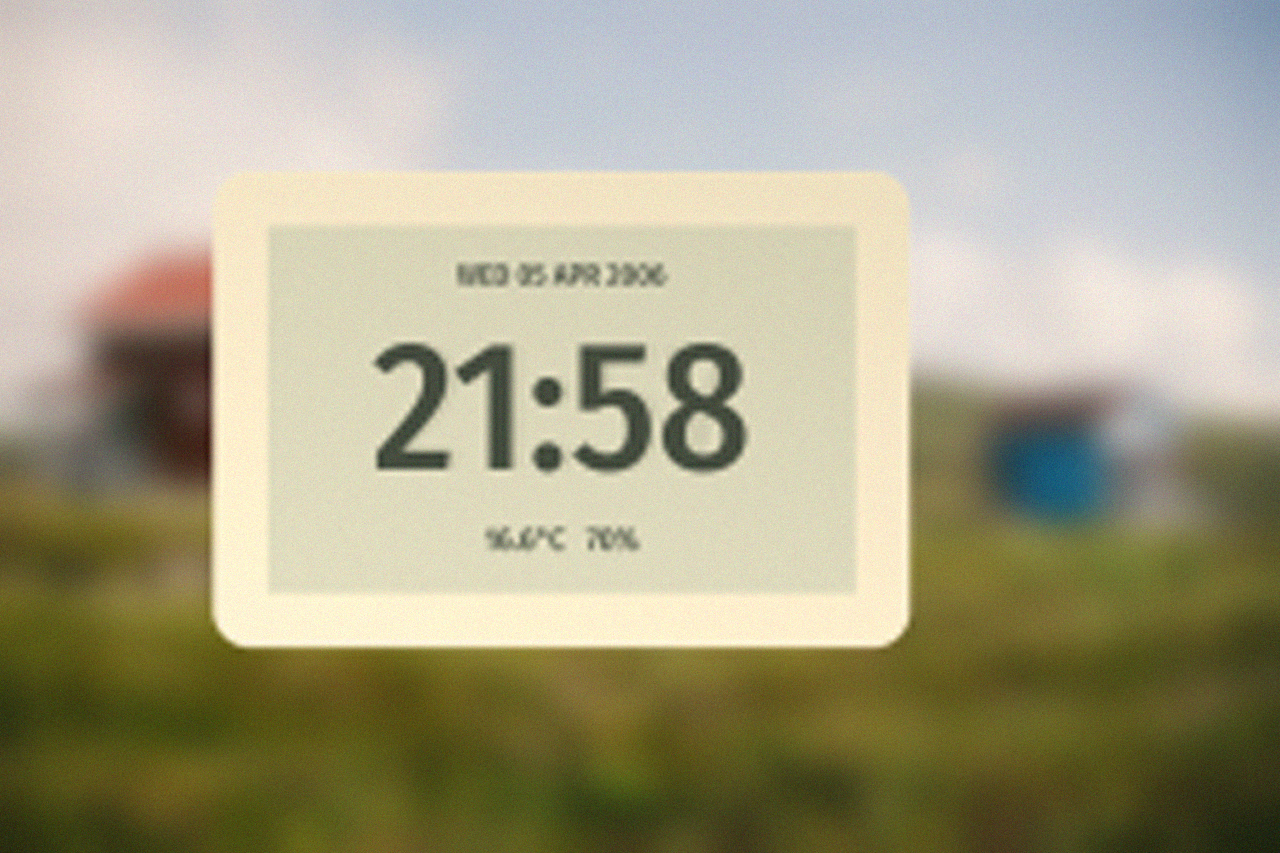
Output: 21.58
